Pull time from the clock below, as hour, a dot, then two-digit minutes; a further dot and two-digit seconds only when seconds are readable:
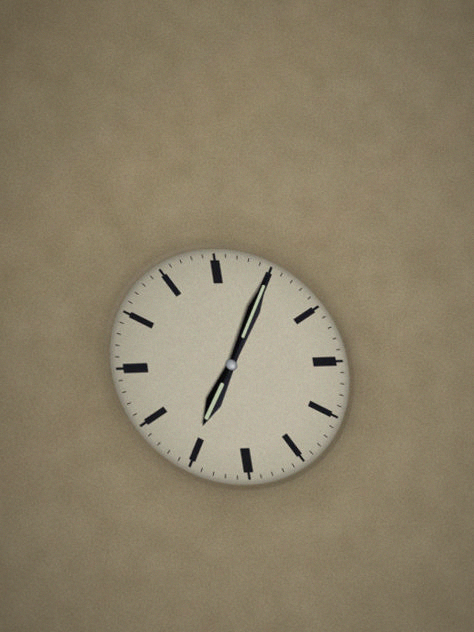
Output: 7.05
